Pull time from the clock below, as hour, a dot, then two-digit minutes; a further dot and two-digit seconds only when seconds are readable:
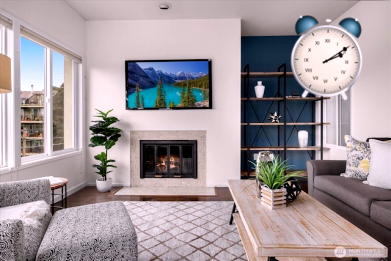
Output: 2.09
